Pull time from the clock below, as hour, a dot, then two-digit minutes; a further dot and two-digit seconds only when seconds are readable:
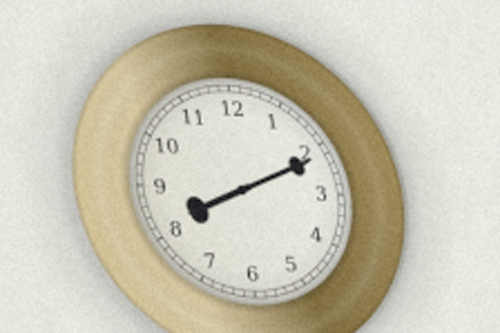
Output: 8.11
